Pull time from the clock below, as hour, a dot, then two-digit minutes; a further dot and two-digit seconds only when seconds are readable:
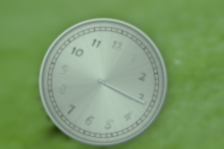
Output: 3.16
